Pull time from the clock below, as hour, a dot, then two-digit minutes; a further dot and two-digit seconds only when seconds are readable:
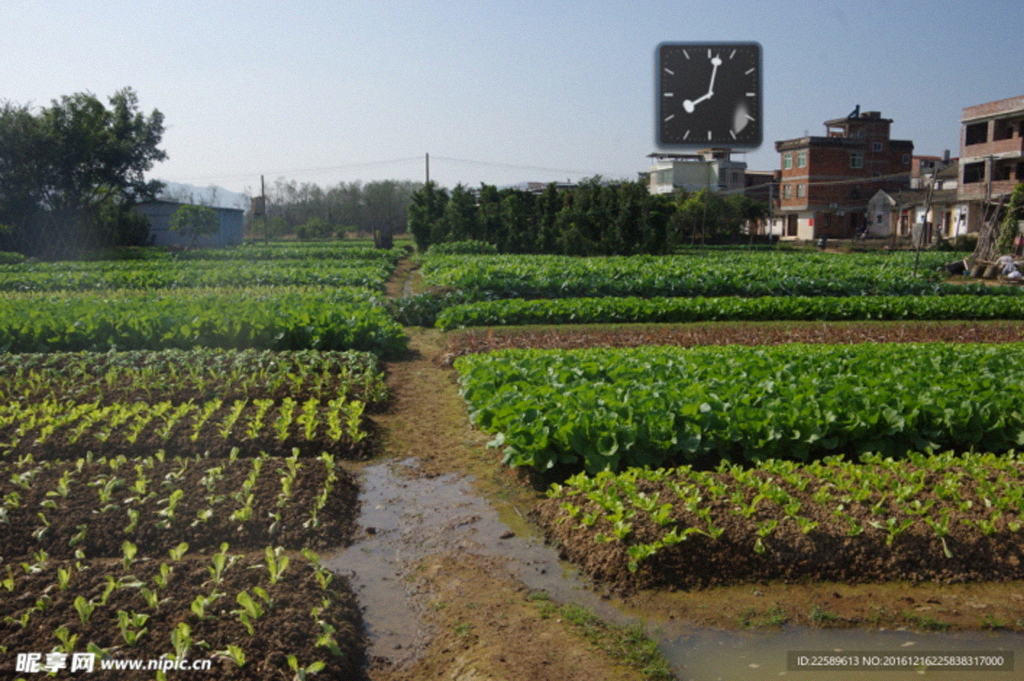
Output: 8.02
